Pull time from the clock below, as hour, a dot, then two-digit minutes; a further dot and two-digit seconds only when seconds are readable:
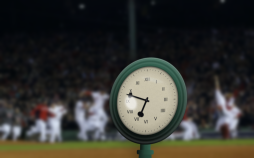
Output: 6.48
